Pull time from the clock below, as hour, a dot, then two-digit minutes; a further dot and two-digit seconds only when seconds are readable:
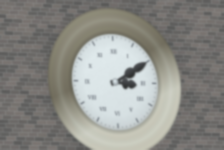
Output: 3.10
